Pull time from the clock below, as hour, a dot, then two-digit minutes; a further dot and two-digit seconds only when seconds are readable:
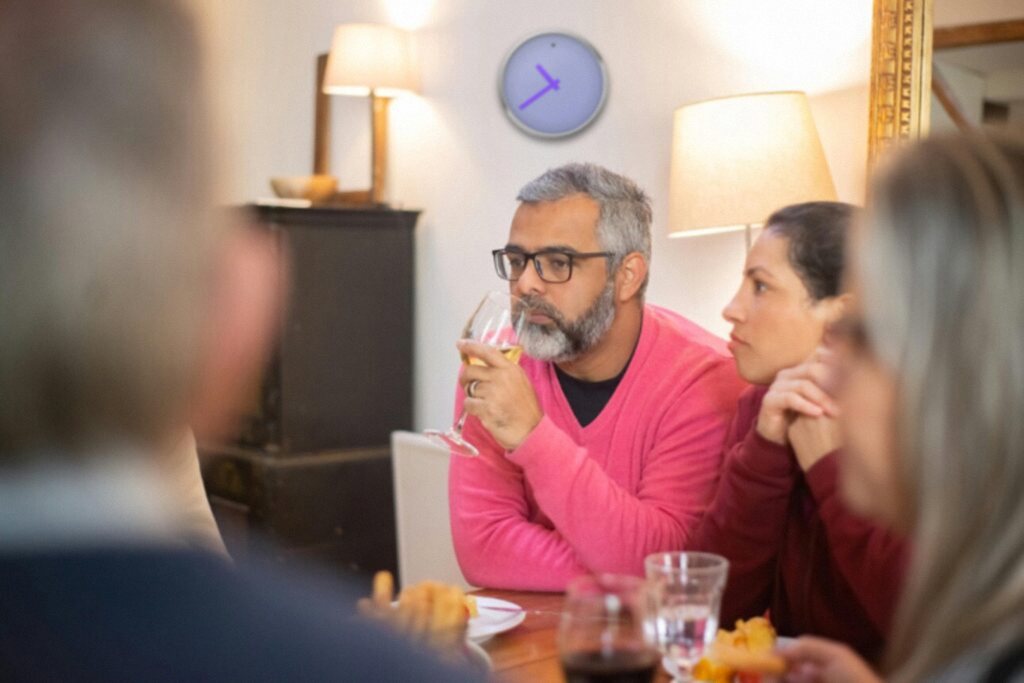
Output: 10.39
